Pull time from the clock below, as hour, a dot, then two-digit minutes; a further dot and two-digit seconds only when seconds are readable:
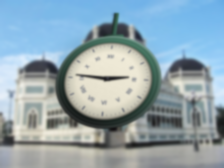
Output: 2.46
